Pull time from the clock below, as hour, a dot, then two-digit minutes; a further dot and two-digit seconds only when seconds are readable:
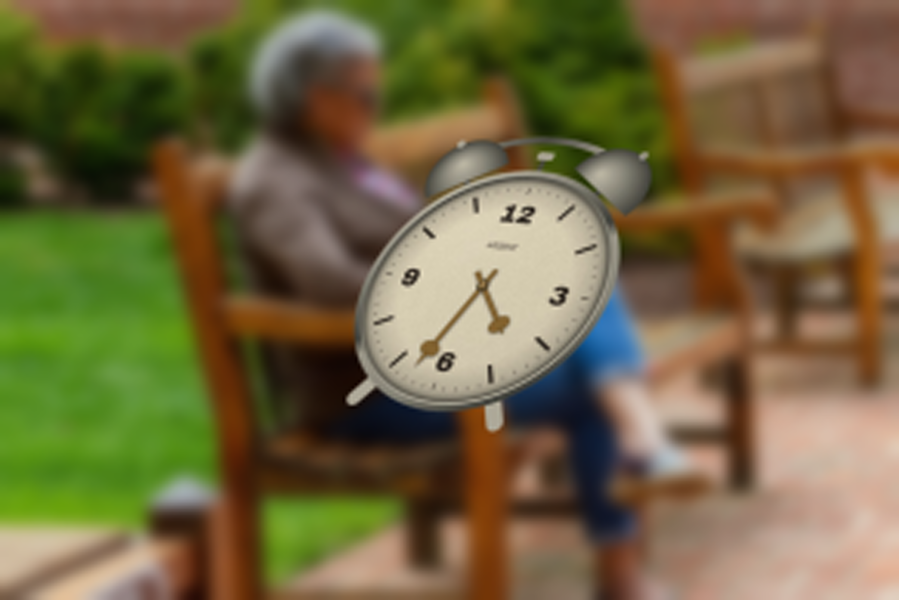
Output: 4.33
